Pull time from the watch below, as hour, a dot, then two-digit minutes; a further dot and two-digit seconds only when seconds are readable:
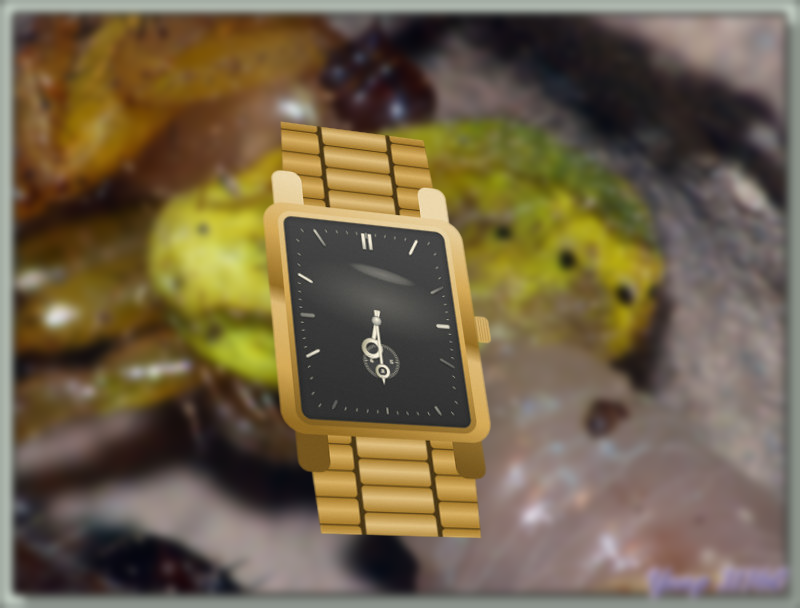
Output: 6.30
